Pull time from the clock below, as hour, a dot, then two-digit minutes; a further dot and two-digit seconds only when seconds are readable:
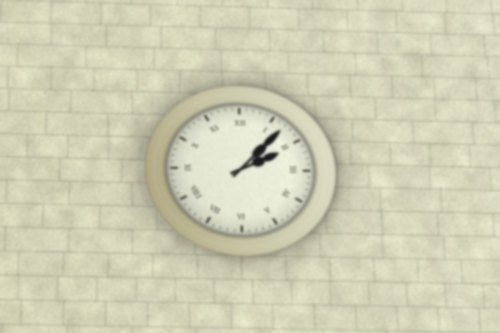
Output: 2.07
